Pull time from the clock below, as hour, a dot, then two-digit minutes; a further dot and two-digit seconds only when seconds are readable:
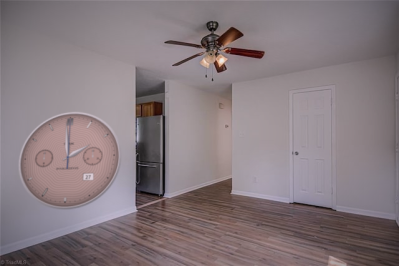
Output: 1.59
